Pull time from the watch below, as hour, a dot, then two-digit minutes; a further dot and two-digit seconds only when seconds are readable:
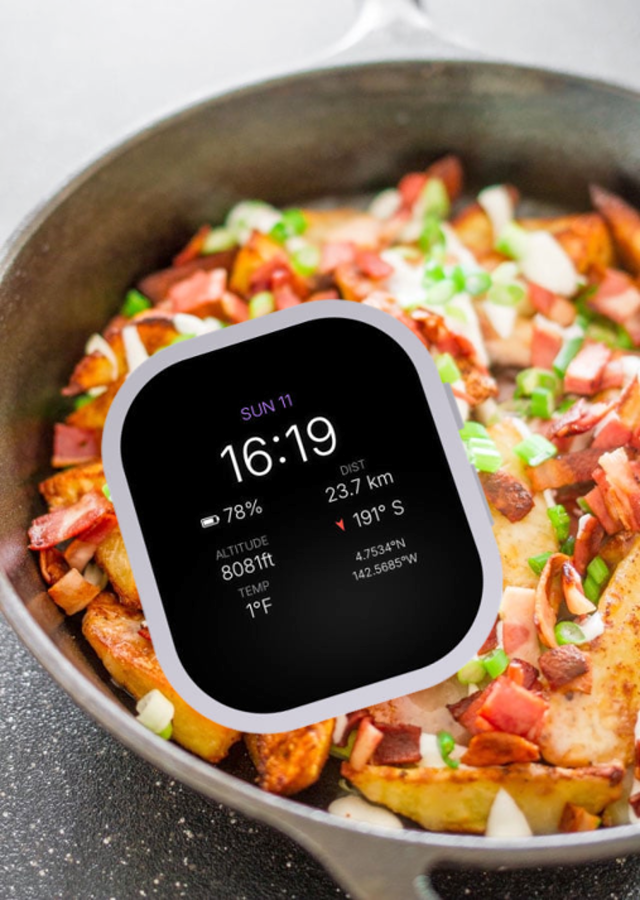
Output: 16.19
